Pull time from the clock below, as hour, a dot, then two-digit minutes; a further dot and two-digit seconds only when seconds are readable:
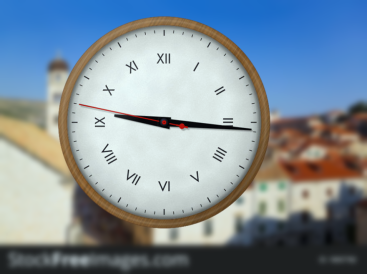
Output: 9.15.47
